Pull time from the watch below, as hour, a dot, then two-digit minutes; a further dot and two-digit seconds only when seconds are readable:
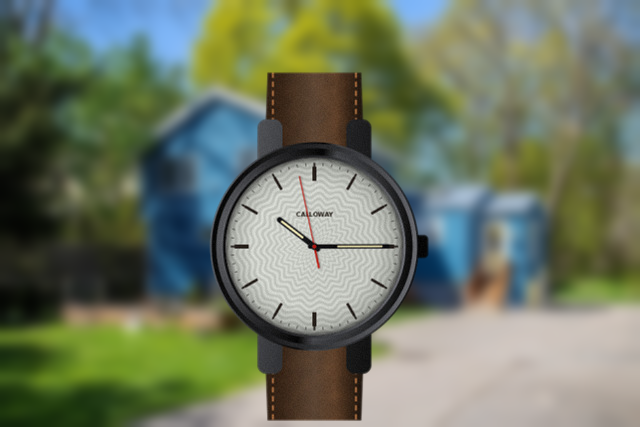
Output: 10.14.58
